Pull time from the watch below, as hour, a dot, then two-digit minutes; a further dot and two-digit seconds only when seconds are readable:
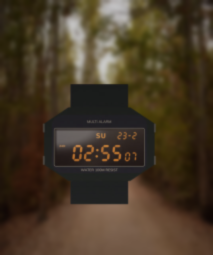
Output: 2.55.07
